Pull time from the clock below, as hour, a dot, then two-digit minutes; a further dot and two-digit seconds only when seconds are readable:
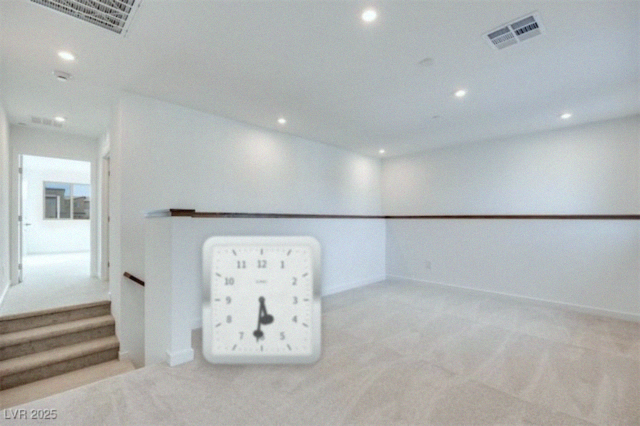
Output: 5.31
